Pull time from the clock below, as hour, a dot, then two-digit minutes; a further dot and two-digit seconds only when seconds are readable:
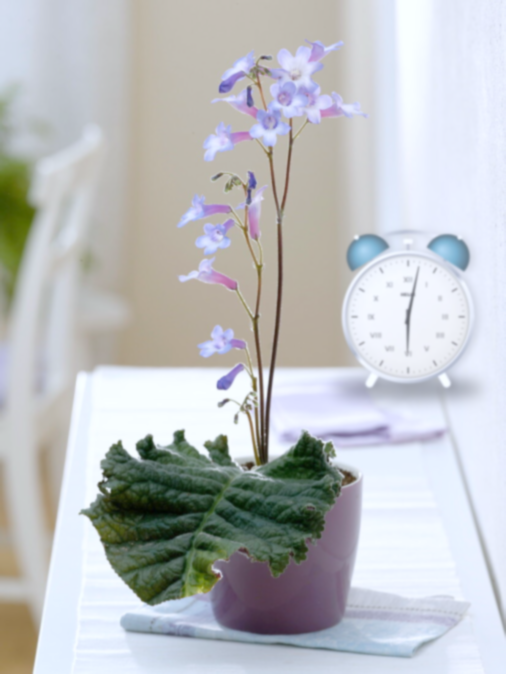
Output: 6.02
